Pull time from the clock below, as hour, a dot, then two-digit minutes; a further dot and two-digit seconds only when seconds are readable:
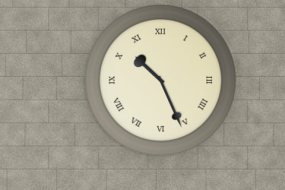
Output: 10.26
